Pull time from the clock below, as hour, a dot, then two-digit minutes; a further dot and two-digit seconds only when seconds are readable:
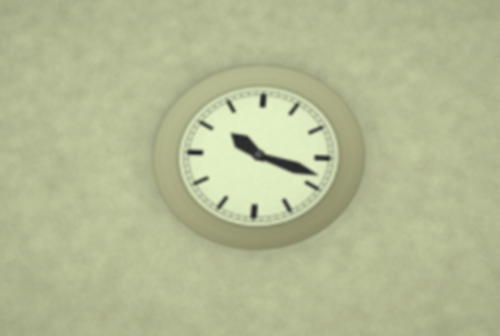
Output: 10.18
